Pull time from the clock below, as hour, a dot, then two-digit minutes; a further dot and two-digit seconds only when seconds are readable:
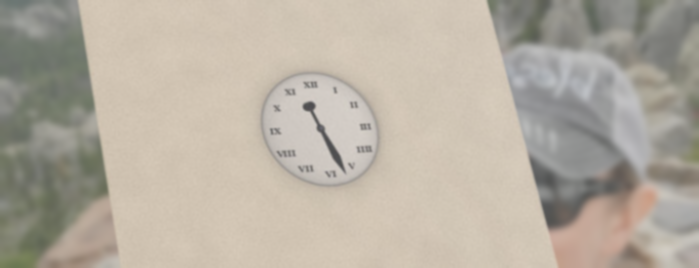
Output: 11.27
